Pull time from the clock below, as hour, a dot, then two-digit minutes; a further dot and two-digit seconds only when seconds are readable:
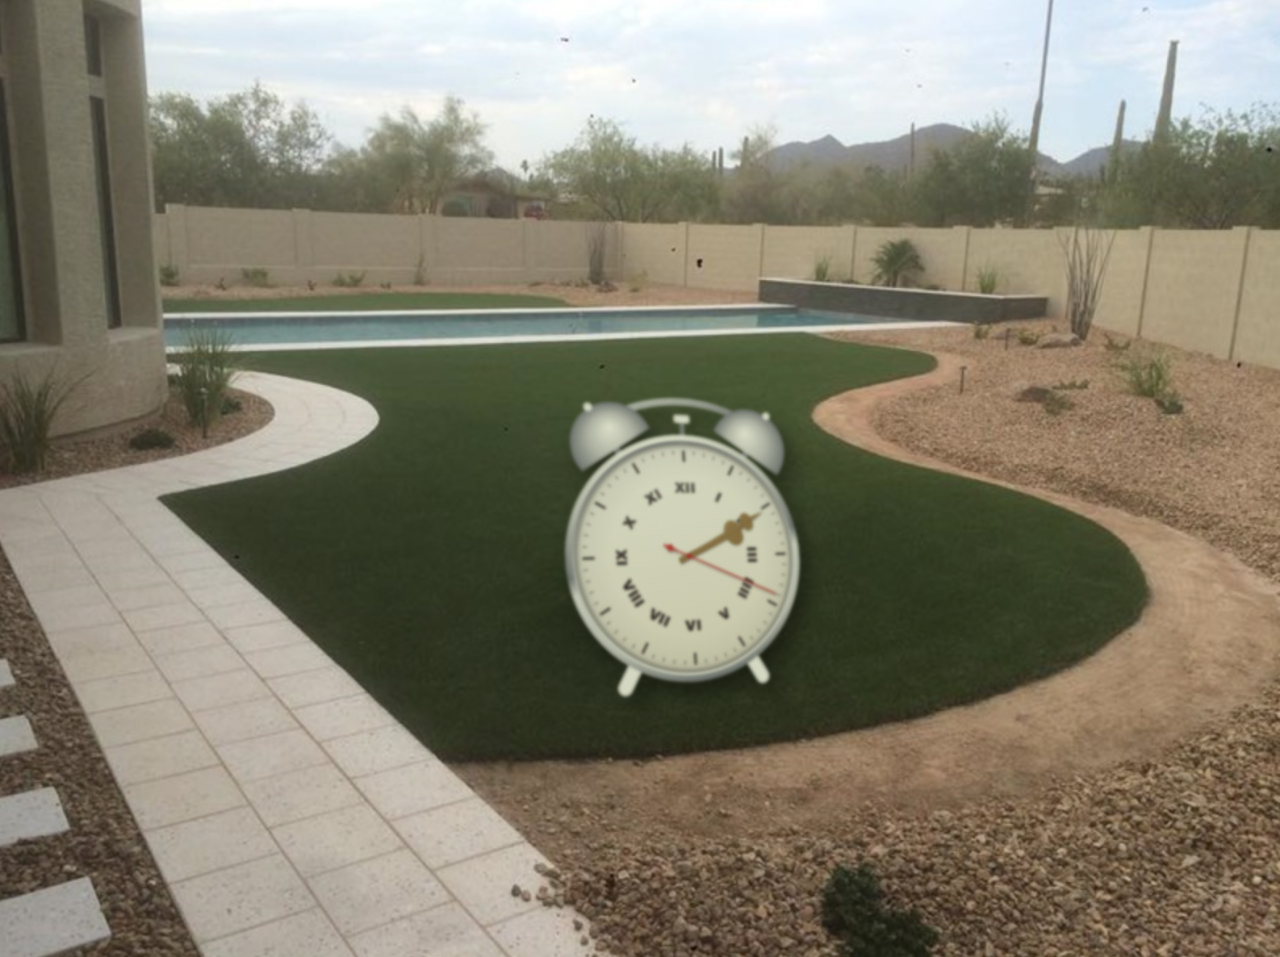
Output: 2.10.19
